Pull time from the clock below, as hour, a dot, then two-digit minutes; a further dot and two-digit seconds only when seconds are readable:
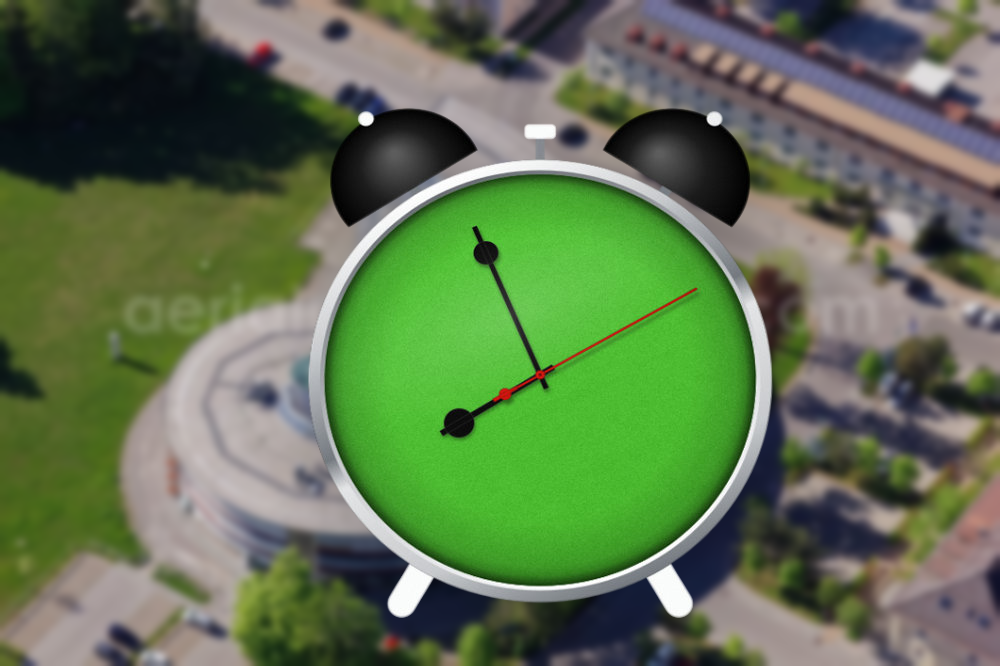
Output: 7.56.10
